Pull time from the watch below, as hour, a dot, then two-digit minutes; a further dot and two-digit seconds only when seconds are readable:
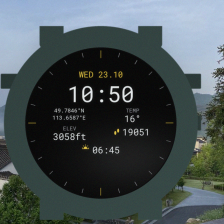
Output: 10.50
